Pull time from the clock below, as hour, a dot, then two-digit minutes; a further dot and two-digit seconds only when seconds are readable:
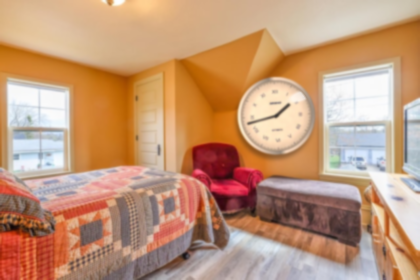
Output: 1.43
